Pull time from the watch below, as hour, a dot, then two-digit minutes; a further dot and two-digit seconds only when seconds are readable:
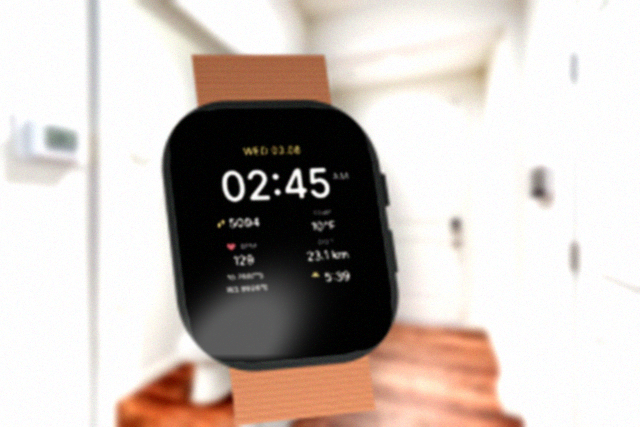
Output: 2.45
